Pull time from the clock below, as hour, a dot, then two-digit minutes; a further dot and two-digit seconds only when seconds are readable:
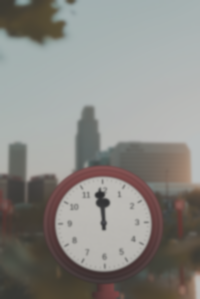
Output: 11.59
